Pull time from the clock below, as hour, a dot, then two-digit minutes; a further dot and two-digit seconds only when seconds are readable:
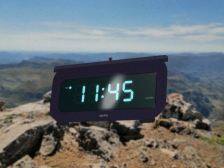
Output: 11.45
